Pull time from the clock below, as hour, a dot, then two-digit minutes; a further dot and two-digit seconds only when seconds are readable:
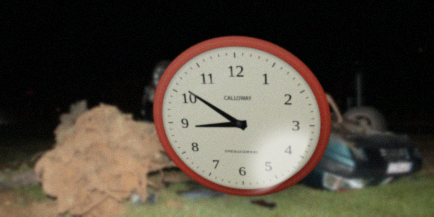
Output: 8.51
